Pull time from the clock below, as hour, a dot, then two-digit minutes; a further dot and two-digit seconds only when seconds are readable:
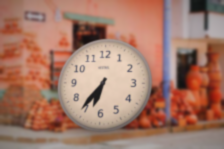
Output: 6.36
